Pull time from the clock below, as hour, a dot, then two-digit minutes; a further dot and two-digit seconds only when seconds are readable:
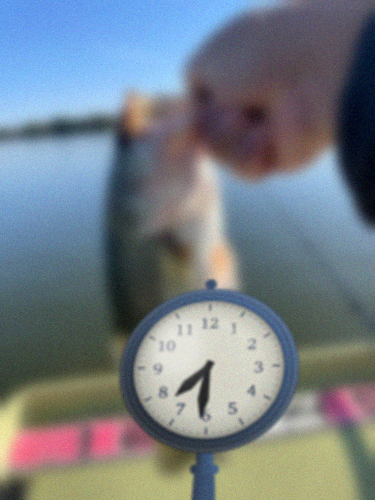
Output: 7.31
